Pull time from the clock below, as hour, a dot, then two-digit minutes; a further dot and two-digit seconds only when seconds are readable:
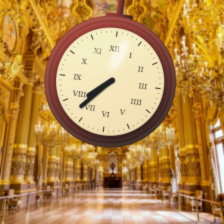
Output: 7.37
